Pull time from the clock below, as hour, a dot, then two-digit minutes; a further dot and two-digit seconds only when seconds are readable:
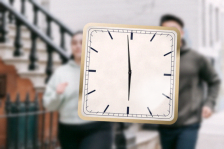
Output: 5.59
